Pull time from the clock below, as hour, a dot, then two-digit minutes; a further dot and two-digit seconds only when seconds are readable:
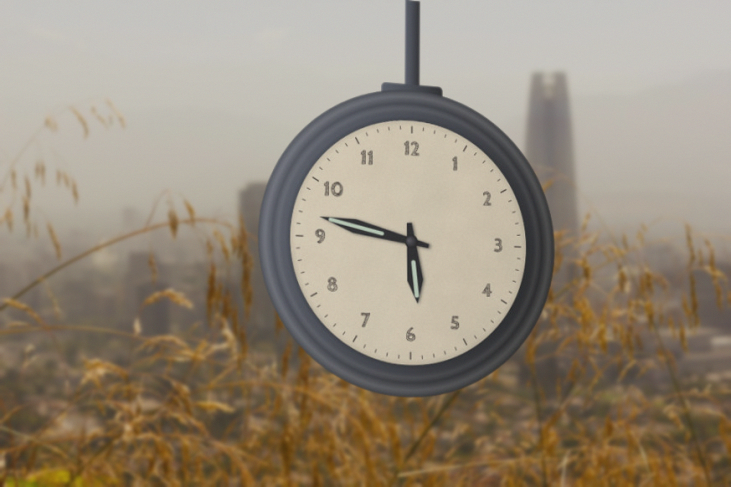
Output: 5.47
